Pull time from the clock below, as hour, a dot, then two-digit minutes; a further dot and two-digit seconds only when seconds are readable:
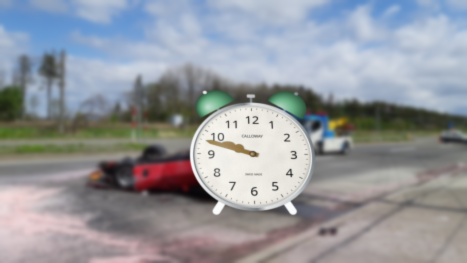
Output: 9.48
